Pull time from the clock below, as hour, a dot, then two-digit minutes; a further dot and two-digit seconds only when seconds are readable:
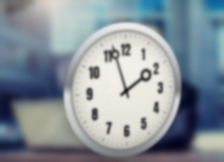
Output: 1.57
